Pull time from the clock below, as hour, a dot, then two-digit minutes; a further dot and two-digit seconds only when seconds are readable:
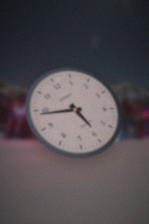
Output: 5.49
